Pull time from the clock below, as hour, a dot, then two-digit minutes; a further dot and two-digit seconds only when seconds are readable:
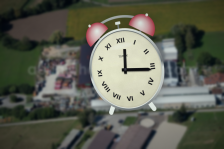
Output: 12.16
